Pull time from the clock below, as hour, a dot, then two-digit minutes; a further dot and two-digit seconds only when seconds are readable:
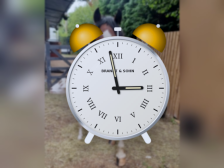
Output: 2.58
